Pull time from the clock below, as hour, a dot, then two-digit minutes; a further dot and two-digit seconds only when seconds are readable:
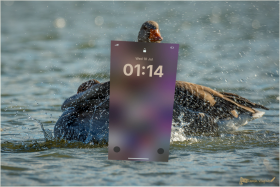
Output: 1.14
